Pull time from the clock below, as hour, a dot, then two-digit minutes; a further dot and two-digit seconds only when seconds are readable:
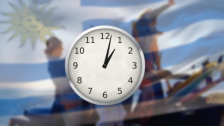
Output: 1.02
